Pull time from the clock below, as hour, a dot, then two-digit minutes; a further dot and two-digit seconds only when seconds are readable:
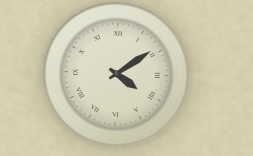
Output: 4.09
